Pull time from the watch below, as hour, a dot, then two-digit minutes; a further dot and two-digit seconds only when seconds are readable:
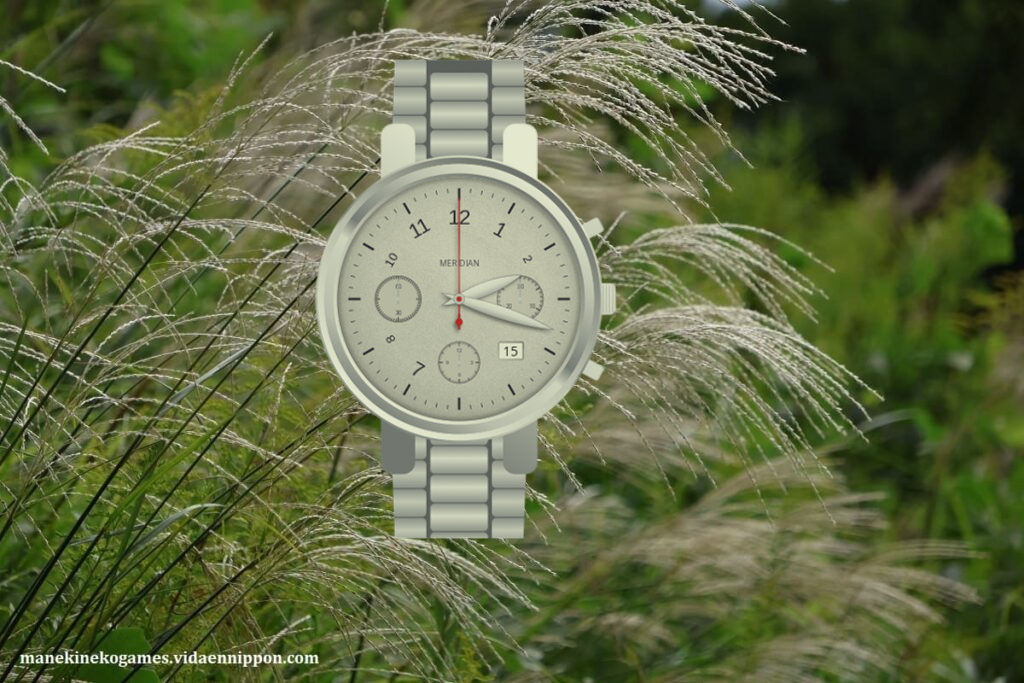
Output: 2.18
